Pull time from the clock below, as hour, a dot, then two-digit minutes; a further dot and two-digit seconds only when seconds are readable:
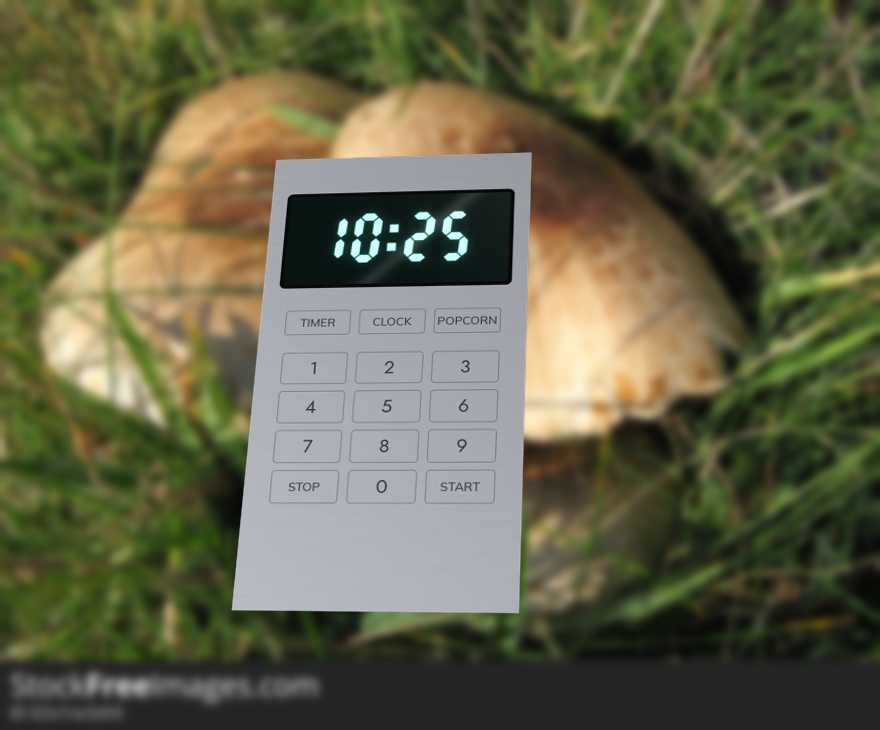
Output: 10.25
